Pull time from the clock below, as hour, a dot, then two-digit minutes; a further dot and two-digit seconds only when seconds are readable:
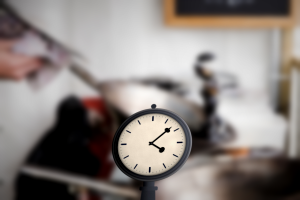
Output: 4.08
